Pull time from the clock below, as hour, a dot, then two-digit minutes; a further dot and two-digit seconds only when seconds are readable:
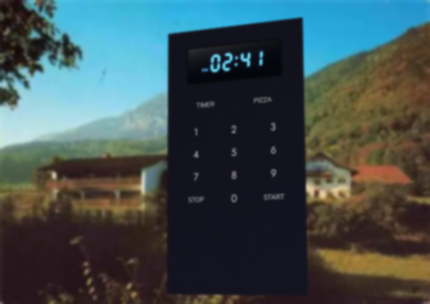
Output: 2.41
